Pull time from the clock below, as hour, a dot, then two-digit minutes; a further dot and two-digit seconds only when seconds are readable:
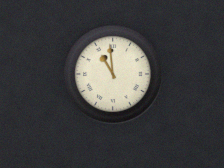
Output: 10.59
